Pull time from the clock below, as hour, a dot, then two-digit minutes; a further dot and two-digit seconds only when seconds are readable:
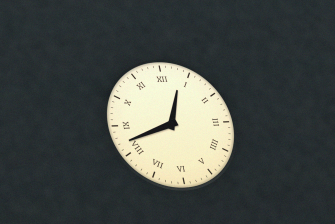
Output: 12.42
